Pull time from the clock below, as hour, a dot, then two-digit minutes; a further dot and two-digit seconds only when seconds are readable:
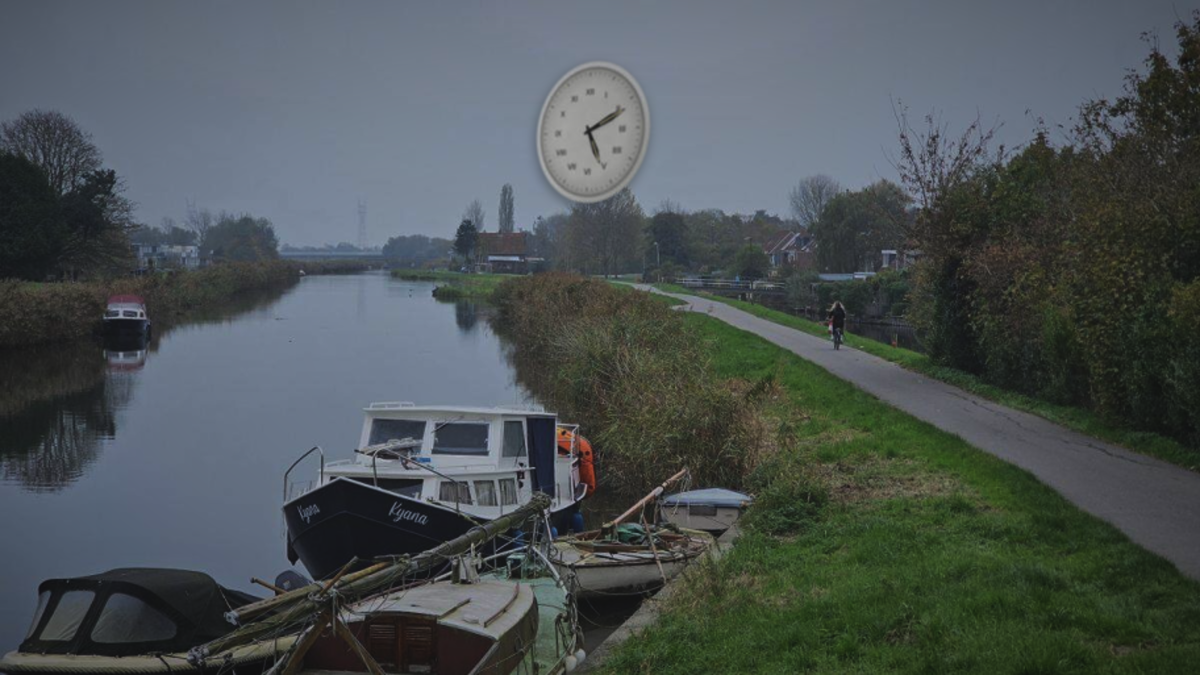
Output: 5.11
